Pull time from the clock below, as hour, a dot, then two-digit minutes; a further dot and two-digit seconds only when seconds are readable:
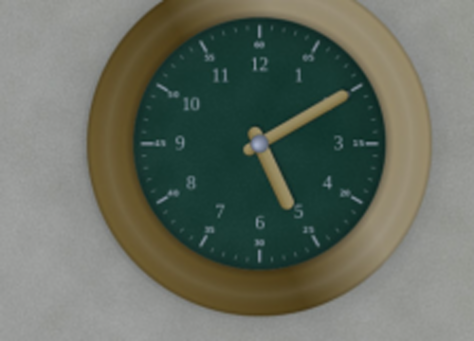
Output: 5.10
